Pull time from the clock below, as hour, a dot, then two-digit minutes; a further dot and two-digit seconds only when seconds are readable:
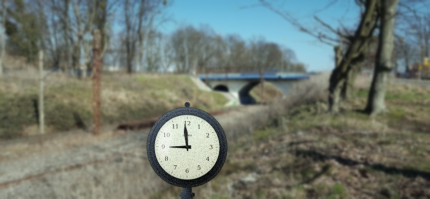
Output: 8.59
